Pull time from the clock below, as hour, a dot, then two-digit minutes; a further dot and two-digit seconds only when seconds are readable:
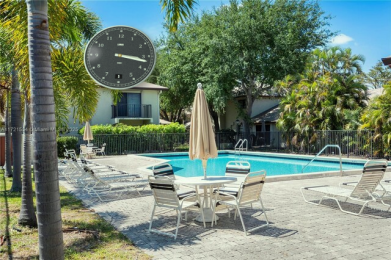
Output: 3.17
